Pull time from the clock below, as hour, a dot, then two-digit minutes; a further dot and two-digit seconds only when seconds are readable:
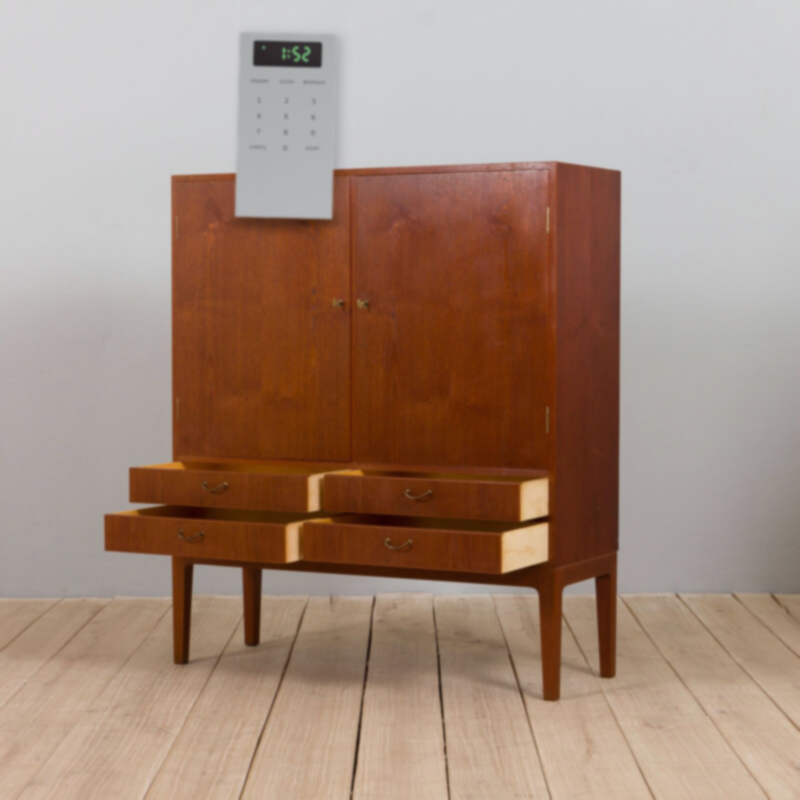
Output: 1.52
